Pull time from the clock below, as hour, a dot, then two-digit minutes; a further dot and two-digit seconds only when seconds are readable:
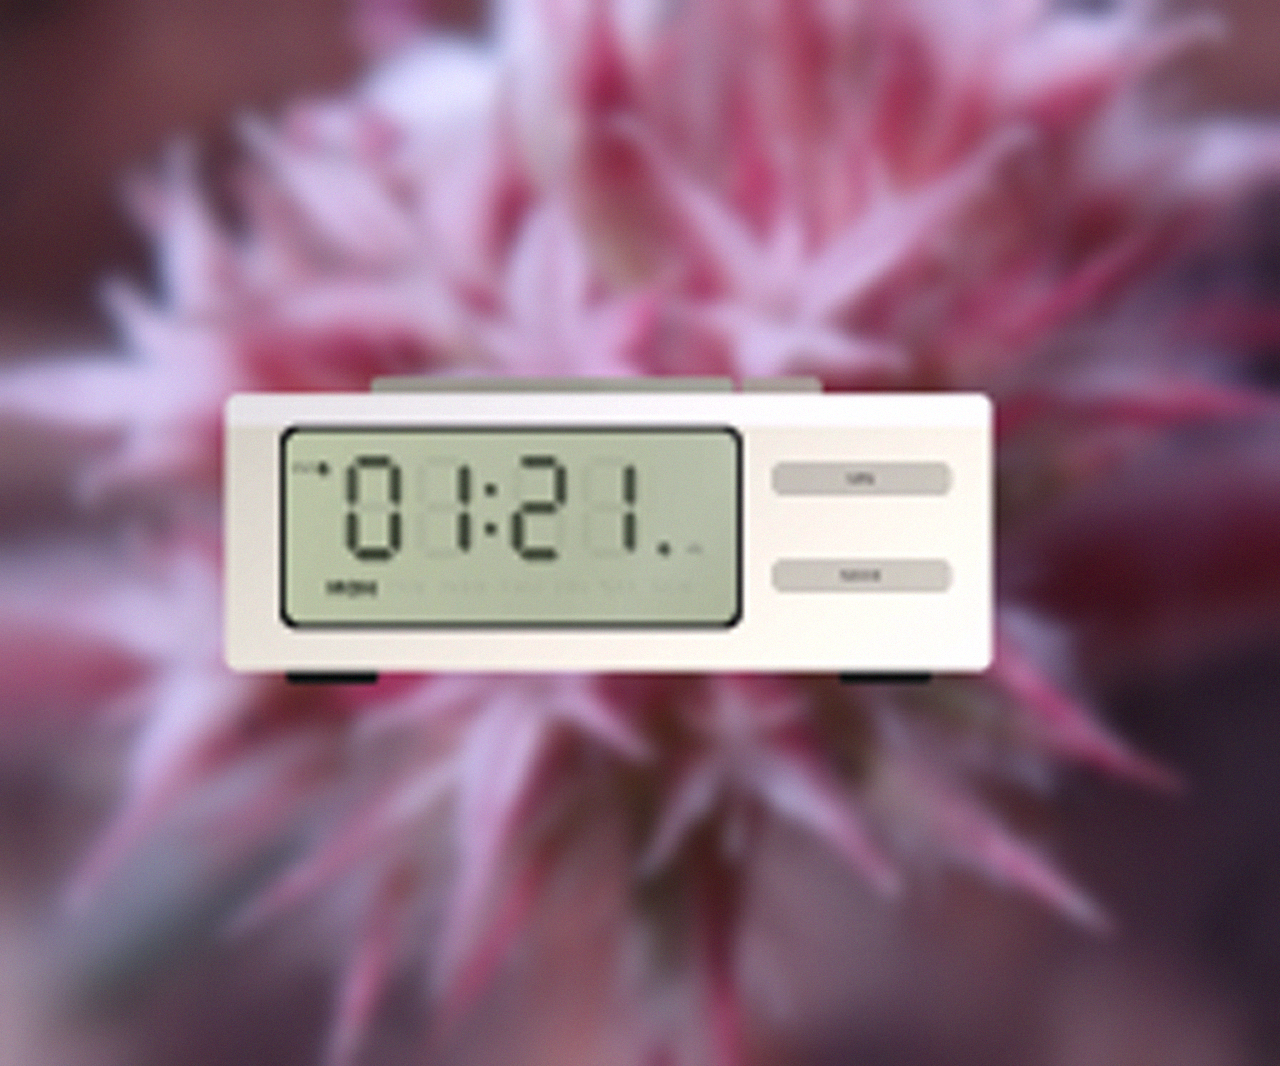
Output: 1.21
